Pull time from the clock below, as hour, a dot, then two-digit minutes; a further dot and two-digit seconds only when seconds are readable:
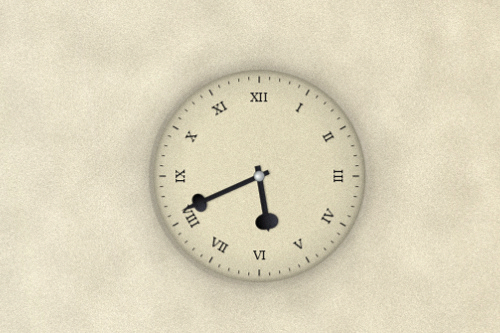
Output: 5.41
